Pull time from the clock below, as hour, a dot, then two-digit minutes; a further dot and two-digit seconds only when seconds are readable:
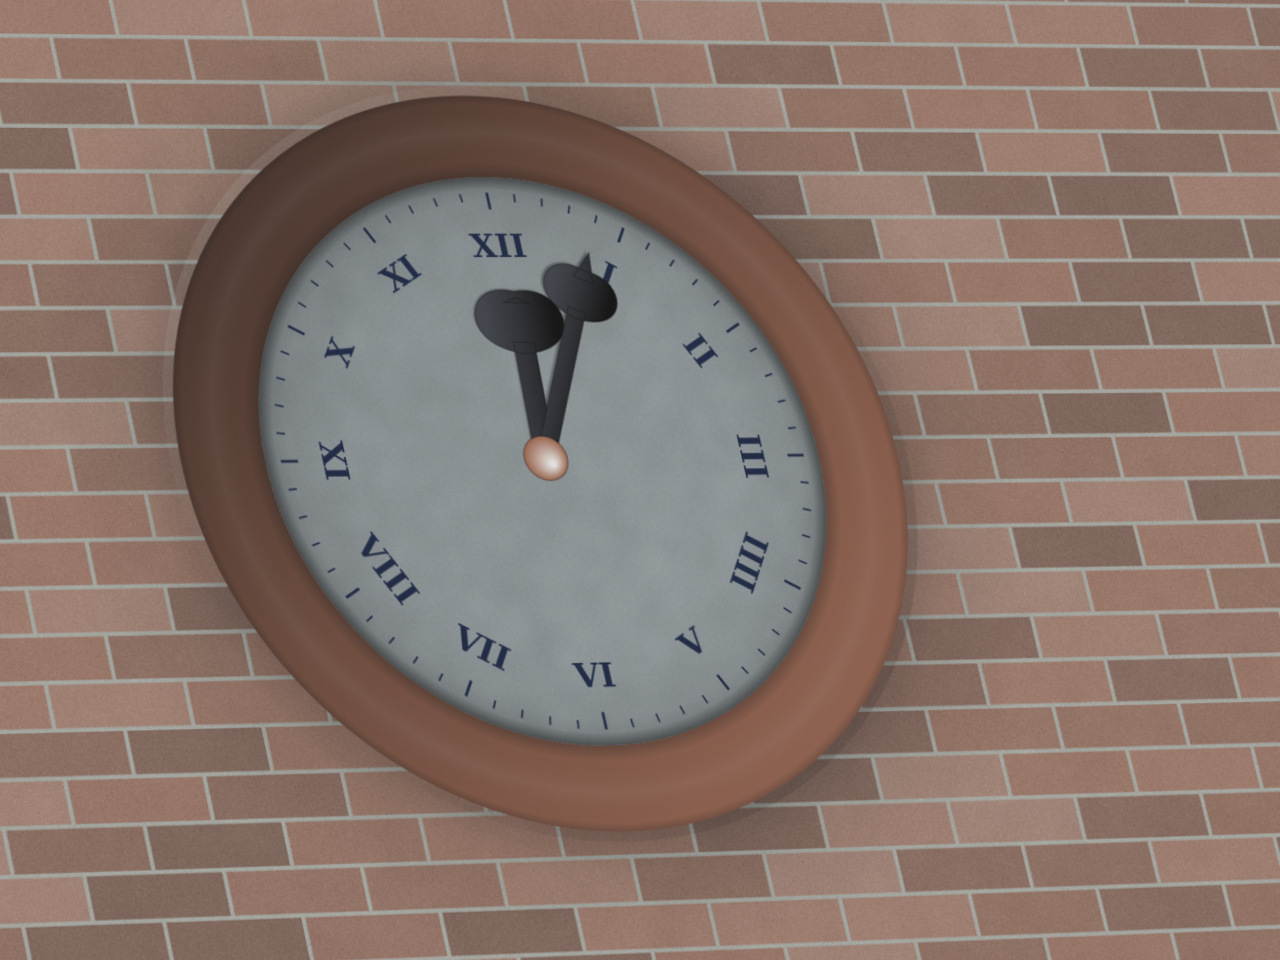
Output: 12.04
